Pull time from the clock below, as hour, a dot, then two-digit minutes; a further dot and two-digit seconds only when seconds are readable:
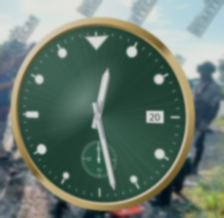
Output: 12.28
